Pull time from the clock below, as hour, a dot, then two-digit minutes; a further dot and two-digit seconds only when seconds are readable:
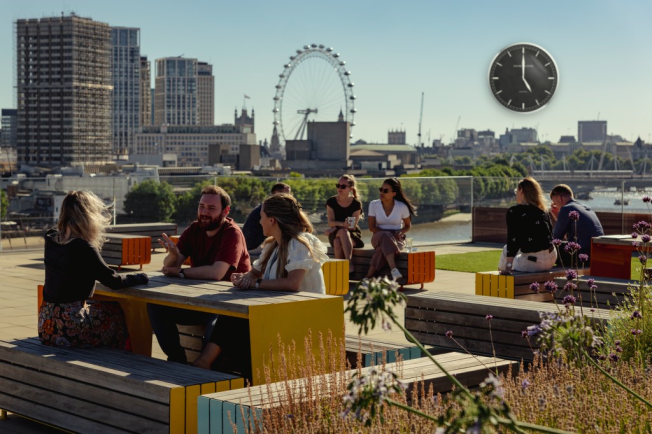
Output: 5.00
